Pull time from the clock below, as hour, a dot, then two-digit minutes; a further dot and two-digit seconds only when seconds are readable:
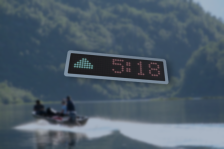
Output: 5.18
